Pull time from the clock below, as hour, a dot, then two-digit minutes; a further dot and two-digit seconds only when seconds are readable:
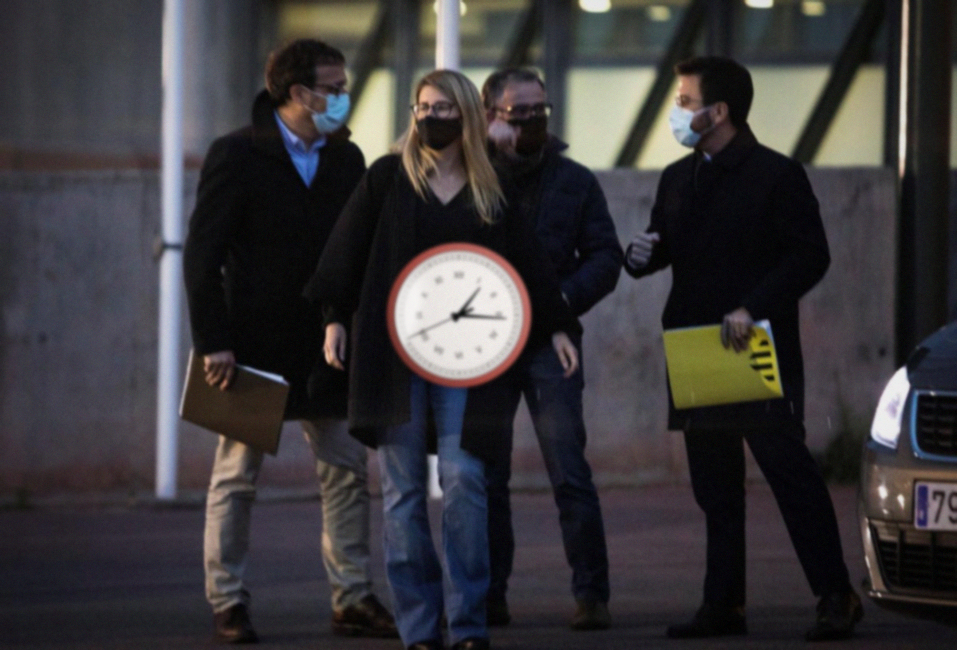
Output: 1.15.41
